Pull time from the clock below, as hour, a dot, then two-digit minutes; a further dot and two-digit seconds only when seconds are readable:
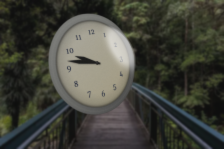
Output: 9.47
